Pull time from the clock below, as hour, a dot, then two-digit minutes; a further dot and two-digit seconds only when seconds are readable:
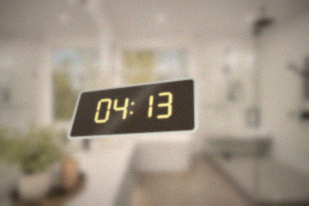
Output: 4.13
